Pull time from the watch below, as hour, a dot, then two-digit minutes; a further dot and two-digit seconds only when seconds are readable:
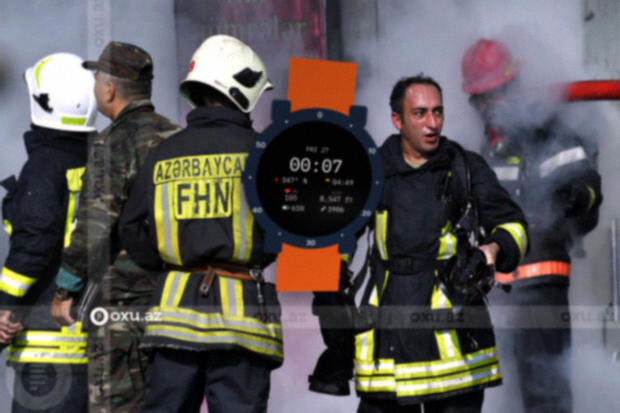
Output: 0.07
